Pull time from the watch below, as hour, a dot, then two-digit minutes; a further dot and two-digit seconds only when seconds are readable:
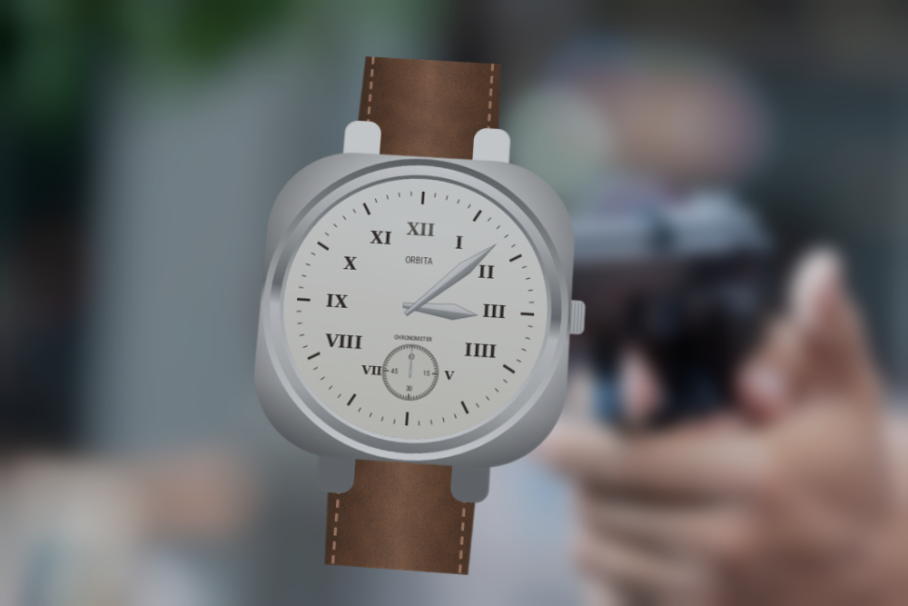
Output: 3.08
